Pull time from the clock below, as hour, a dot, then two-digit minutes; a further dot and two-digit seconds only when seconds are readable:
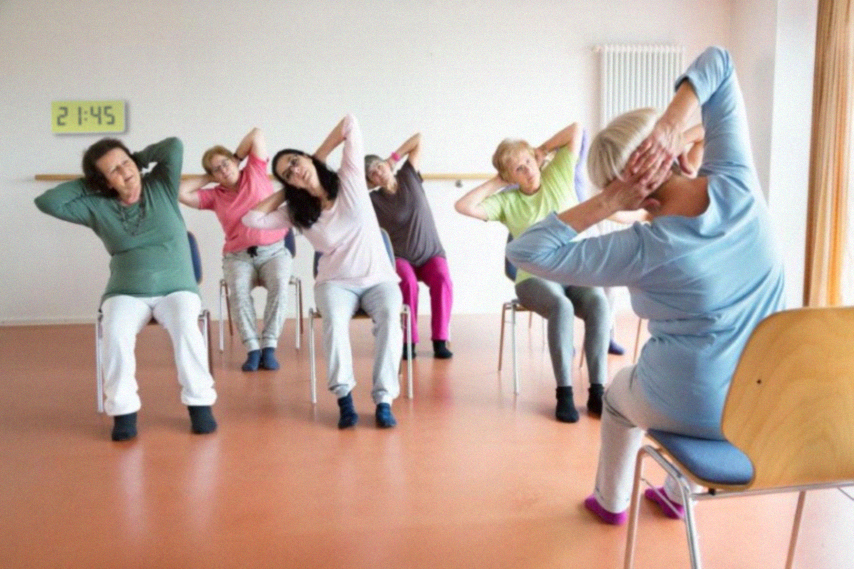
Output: 21.45
